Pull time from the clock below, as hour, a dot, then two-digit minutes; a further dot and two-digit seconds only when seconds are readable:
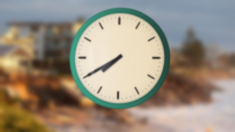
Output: 7.40
